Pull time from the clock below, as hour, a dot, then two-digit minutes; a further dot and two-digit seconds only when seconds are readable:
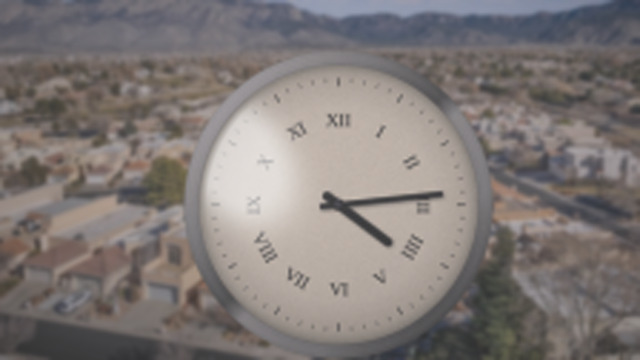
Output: 4.14
